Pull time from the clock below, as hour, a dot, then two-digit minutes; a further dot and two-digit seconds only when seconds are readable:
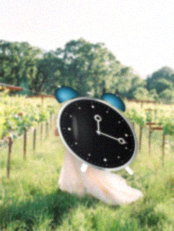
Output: 12.18
